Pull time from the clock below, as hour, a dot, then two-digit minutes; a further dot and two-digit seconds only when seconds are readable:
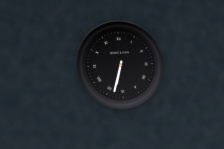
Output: 6.33
